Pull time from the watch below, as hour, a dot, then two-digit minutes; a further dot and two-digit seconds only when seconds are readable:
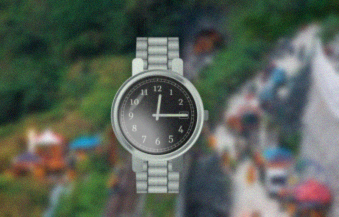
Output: 12.15
